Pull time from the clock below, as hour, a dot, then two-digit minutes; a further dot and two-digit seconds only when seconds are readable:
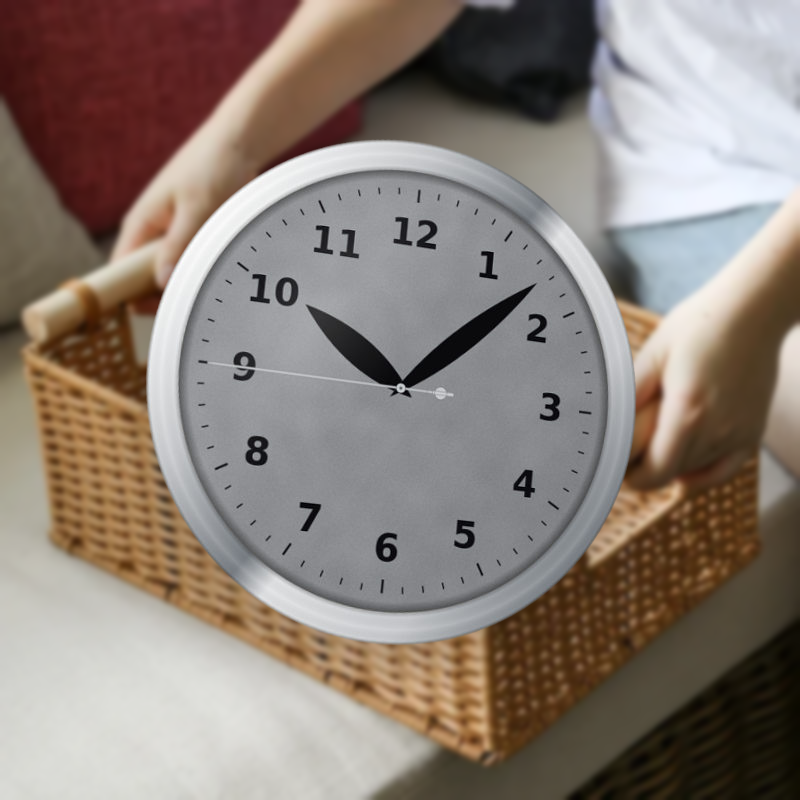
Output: 10.07.45
